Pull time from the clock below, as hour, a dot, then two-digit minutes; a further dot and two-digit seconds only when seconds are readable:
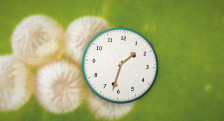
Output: 1.32
